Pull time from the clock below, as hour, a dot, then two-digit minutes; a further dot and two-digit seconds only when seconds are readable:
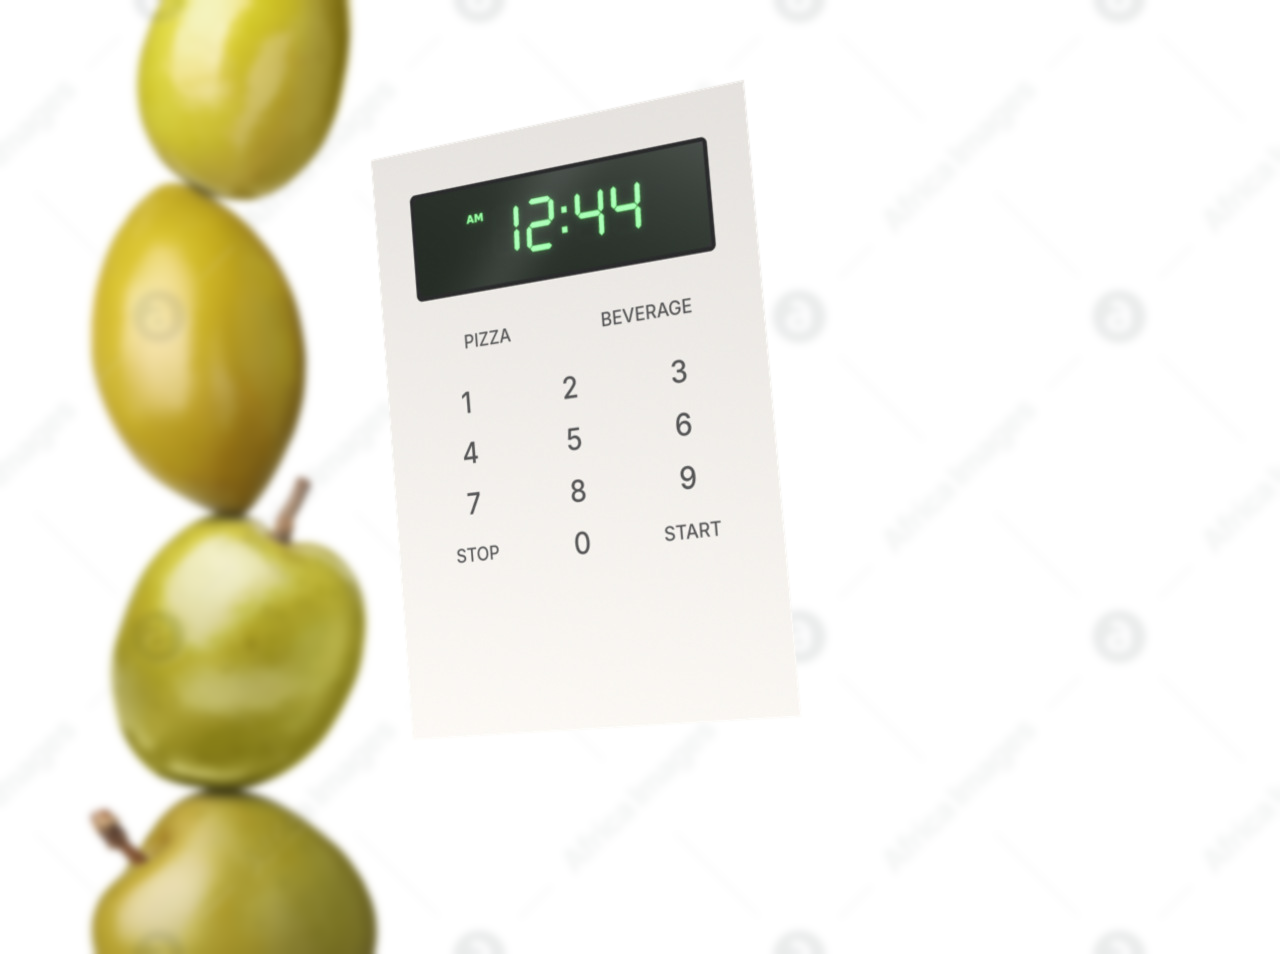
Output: 12.44
